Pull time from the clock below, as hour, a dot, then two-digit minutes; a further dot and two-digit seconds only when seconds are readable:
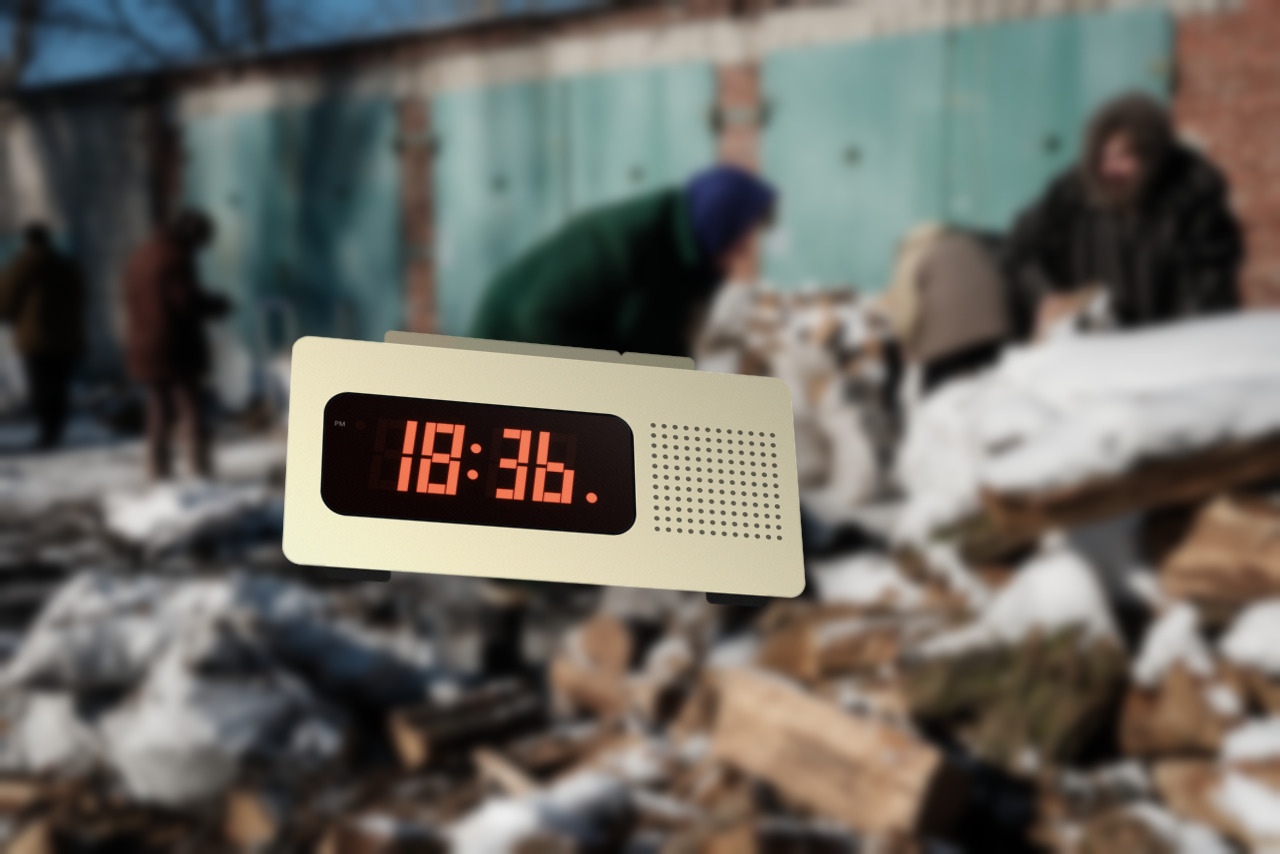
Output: 18.36
